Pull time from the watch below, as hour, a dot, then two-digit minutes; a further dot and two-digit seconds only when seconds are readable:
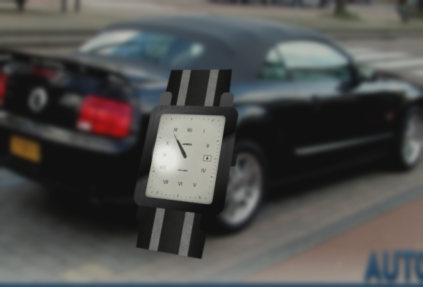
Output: 10.54
